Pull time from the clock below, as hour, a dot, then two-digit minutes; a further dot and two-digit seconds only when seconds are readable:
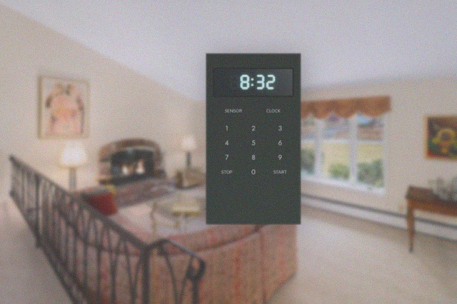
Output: 8.32
